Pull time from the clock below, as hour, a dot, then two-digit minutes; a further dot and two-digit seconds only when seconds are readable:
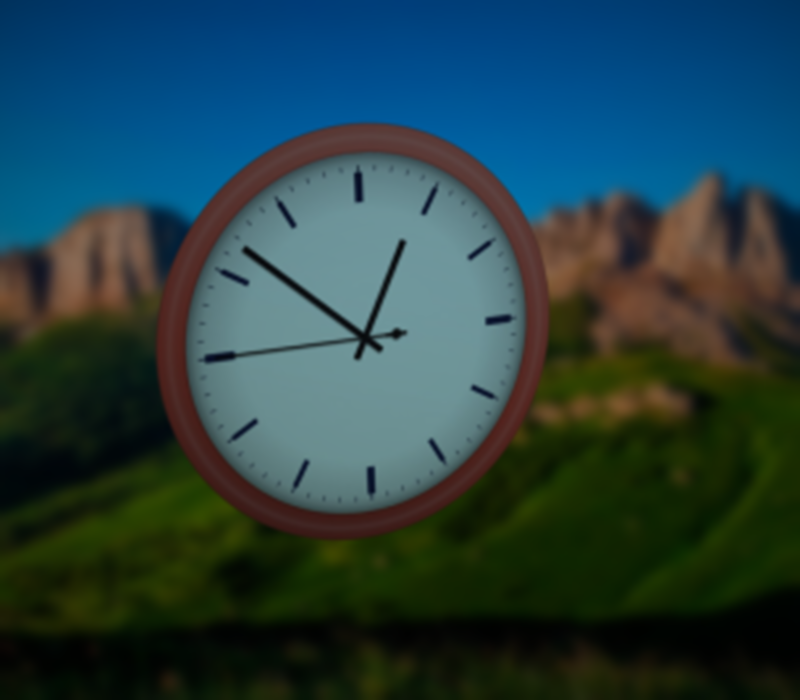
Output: 12.51.45
